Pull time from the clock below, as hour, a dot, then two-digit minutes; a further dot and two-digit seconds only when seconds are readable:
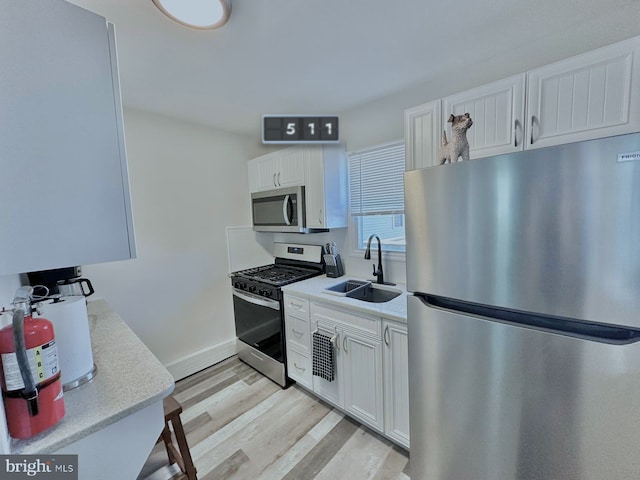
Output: 5.11
